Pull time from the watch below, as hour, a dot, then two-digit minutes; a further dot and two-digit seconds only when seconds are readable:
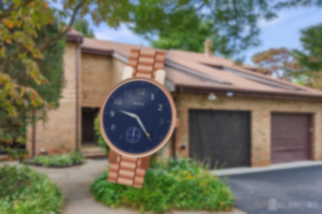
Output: 9.23
